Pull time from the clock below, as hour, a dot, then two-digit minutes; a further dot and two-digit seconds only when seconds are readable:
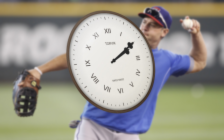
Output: 2.10
